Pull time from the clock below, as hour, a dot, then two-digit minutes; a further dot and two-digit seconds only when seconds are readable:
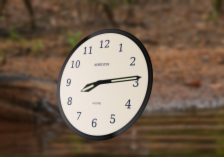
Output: 8.14
